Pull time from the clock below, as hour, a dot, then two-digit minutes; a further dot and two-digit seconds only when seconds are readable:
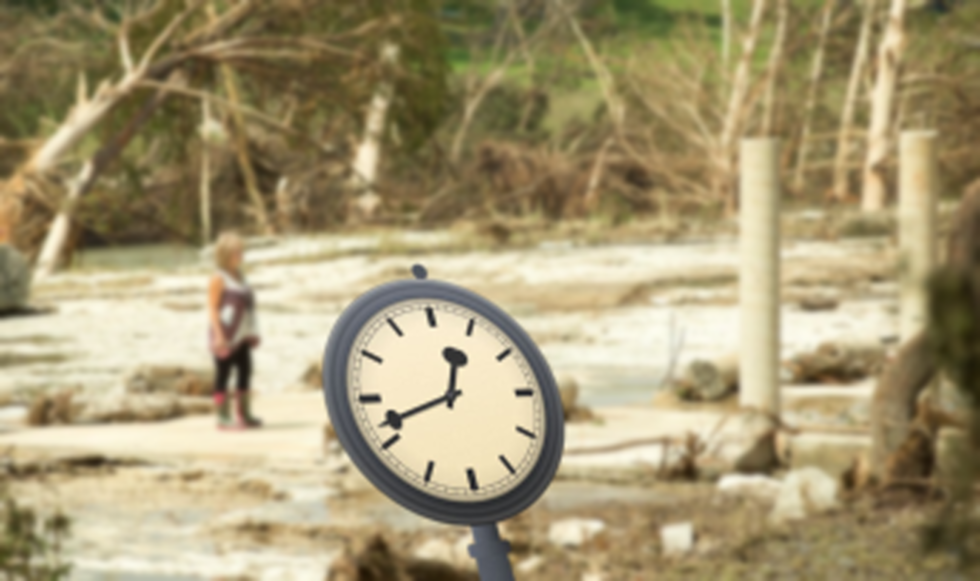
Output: 12.42
